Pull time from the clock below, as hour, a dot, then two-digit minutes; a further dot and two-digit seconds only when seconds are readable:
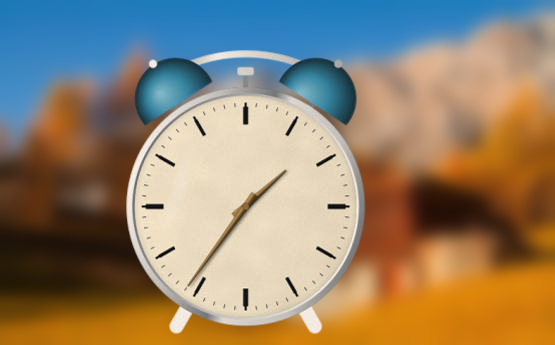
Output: 1.36
